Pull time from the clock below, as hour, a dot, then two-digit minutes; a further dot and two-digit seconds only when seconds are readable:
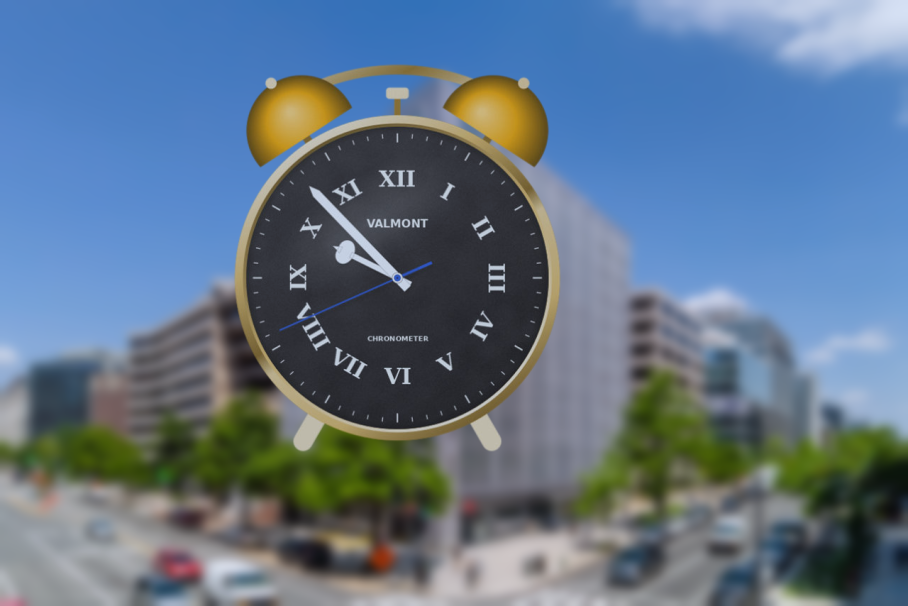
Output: 9.52.41
